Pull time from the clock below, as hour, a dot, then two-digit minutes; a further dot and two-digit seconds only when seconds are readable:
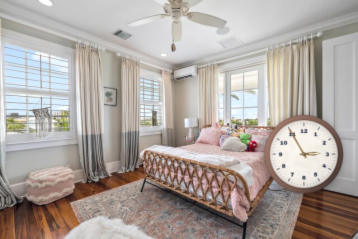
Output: 2.55
